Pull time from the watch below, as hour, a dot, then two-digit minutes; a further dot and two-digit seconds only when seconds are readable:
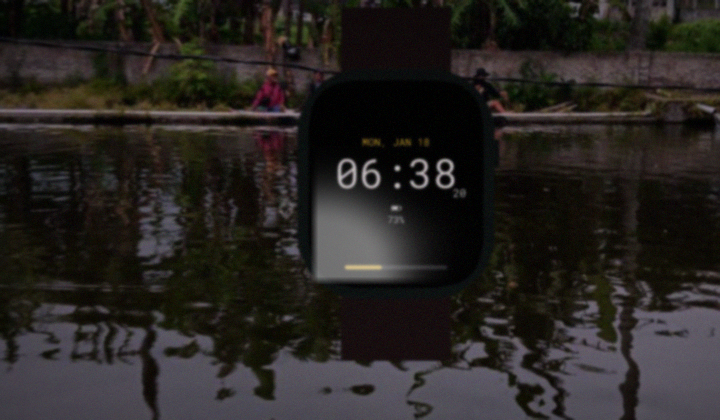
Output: 6.38
